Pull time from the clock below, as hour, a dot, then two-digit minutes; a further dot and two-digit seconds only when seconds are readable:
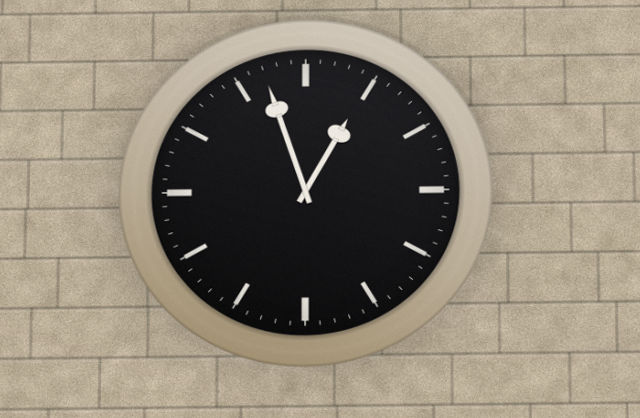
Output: 12.57
